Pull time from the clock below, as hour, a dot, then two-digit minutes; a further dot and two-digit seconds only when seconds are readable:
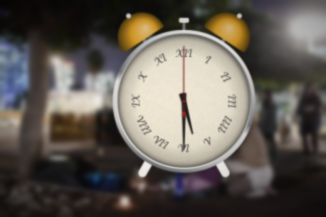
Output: 5.30.00
